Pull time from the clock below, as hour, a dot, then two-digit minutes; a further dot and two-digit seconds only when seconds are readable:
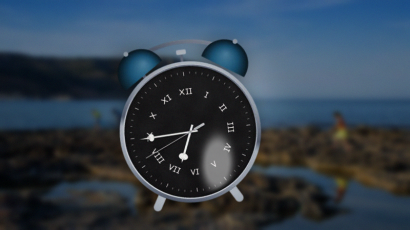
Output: 6.44.41
